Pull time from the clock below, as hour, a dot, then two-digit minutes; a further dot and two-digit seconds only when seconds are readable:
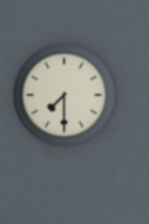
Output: 7.30
